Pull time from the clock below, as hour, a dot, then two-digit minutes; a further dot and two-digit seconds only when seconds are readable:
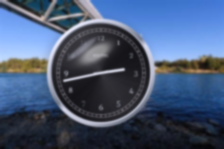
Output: 2.43
